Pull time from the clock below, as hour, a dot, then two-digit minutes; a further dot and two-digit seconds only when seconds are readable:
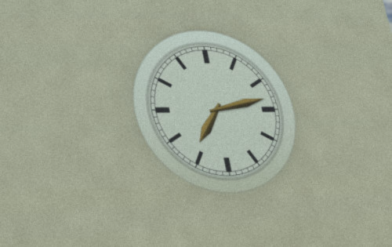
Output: 7.13
